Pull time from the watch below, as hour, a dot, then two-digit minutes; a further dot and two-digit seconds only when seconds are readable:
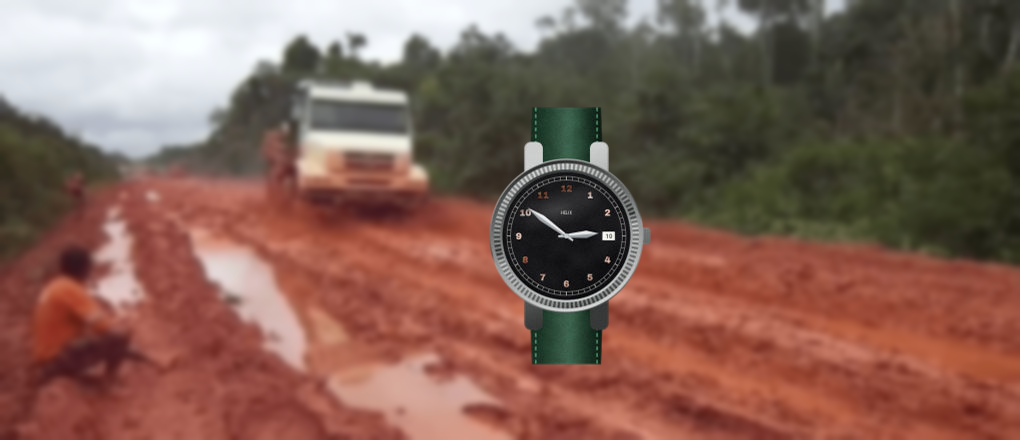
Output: 2.51
